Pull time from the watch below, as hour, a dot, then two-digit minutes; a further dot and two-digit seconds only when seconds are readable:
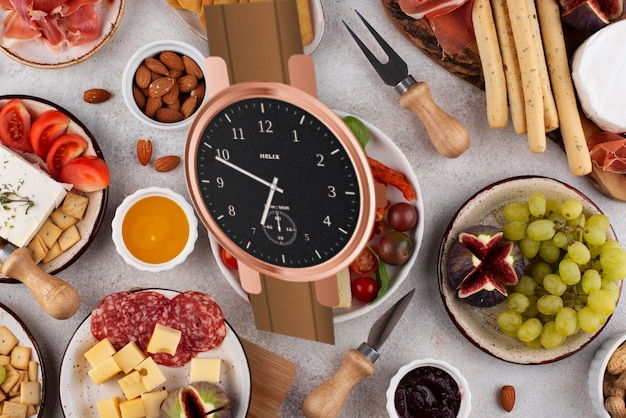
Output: 6.49
